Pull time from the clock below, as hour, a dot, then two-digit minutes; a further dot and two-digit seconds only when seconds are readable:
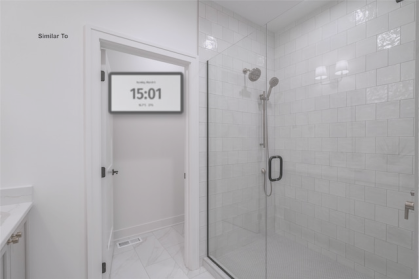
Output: 15.01
